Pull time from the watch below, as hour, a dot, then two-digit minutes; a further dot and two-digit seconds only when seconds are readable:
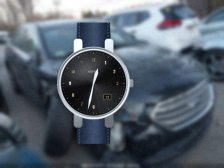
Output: 12.32
